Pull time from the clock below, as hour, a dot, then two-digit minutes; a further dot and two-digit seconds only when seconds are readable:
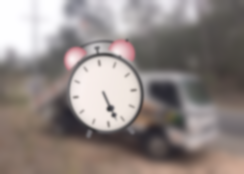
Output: 5.27
